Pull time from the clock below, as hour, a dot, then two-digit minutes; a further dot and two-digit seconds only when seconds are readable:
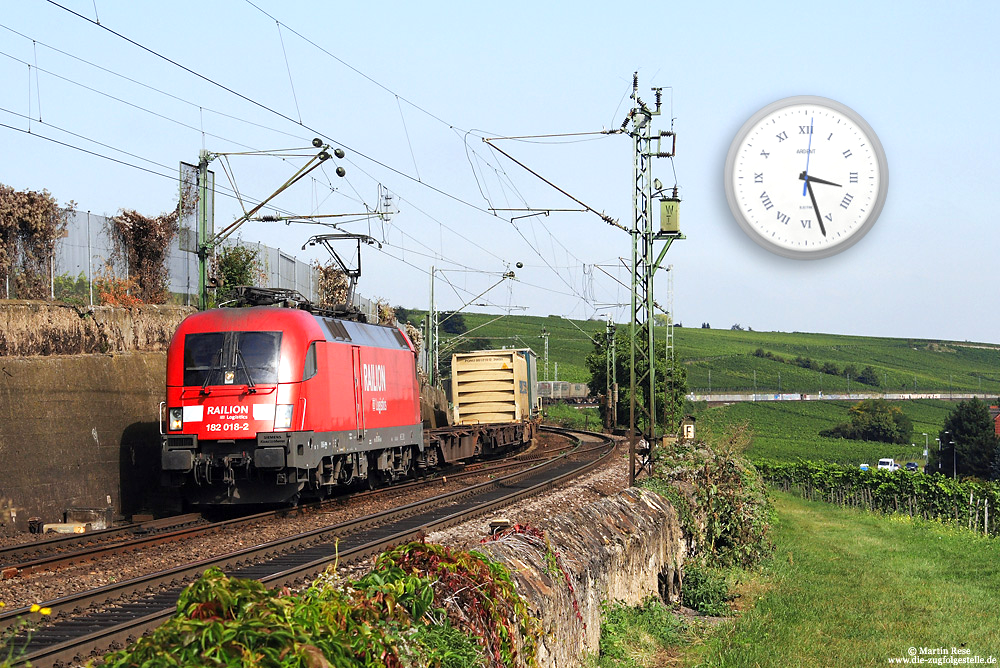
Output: 3.27.01
